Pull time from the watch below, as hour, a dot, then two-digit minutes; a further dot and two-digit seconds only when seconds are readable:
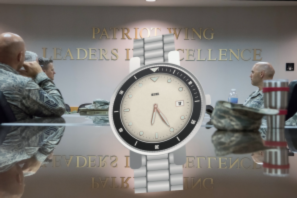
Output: 6.25
